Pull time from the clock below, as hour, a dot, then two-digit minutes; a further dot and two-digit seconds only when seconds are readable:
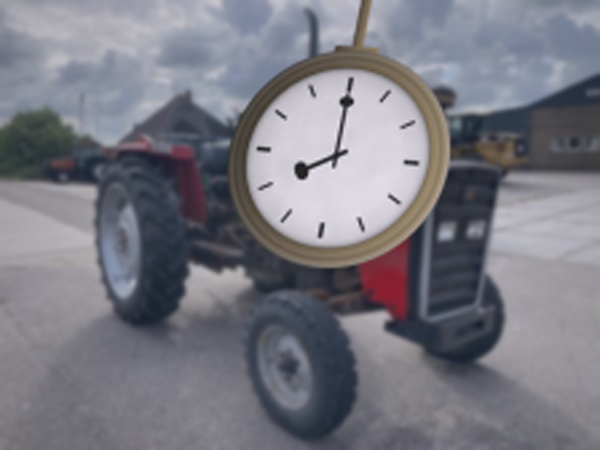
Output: 8.00
